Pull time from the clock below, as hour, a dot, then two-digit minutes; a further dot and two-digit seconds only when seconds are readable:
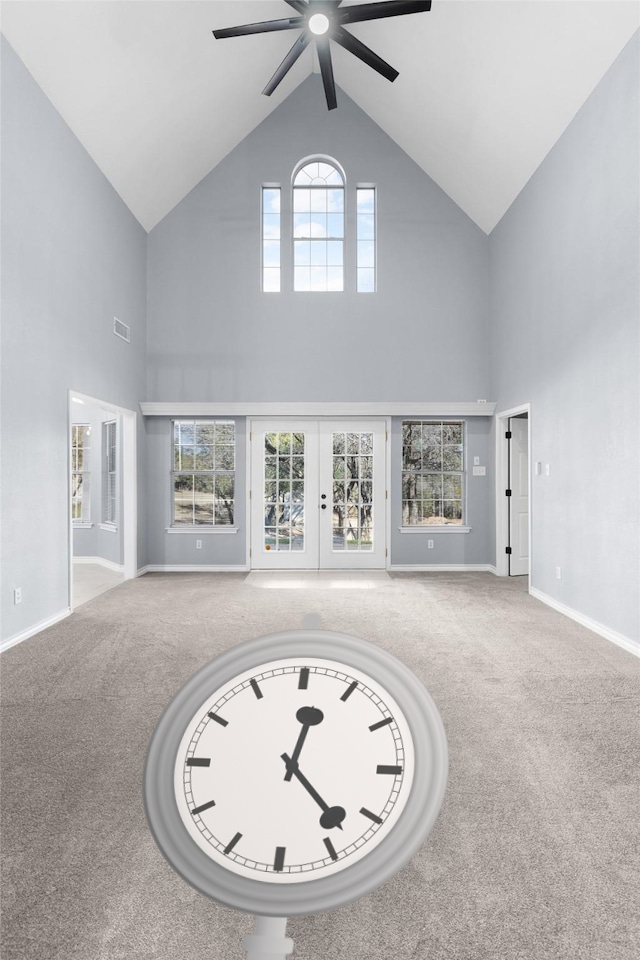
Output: 12.23
